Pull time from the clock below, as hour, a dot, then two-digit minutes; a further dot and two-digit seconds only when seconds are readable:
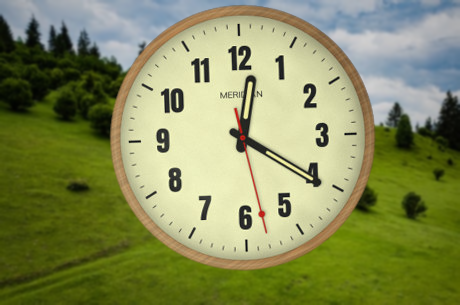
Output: 12.20.28
